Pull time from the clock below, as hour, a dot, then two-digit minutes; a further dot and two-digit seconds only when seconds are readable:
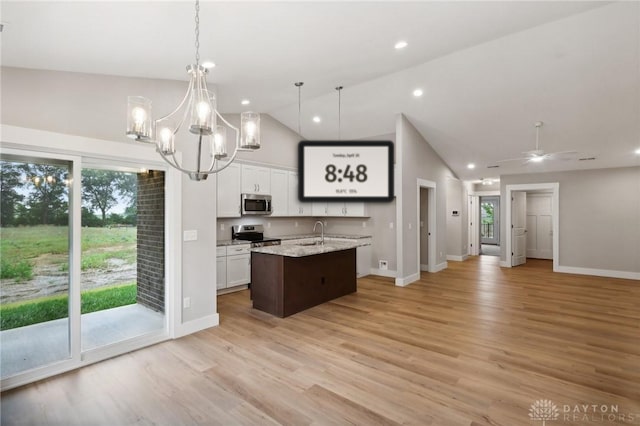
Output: 8.48
